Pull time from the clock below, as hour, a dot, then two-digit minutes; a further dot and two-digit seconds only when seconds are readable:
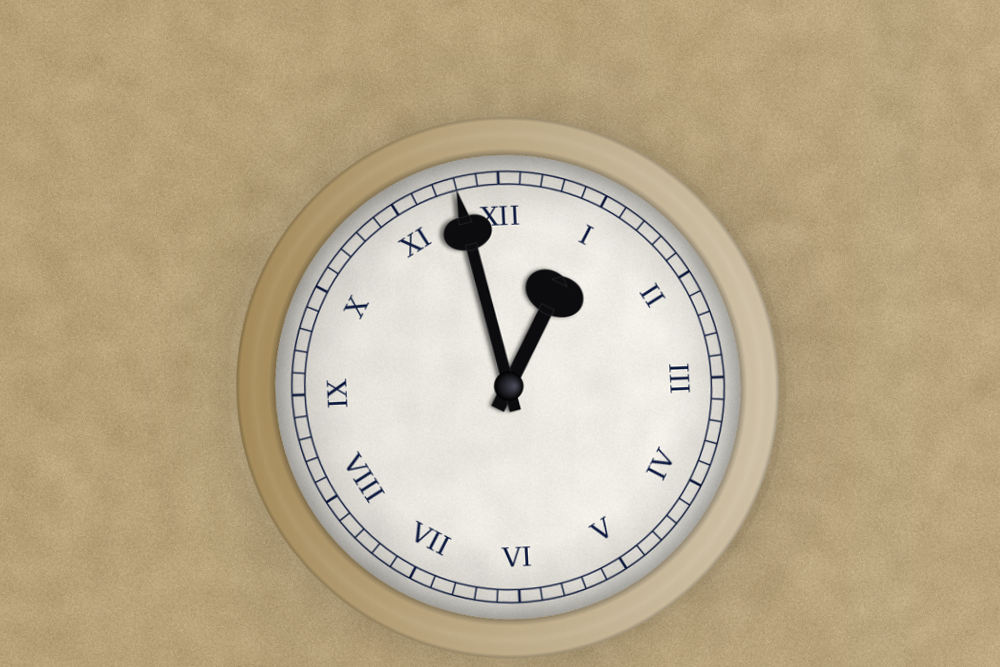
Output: 12.58
